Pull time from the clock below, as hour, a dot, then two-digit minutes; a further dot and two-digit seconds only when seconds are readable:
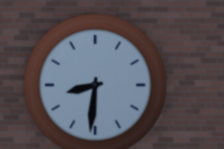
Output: 8.31
